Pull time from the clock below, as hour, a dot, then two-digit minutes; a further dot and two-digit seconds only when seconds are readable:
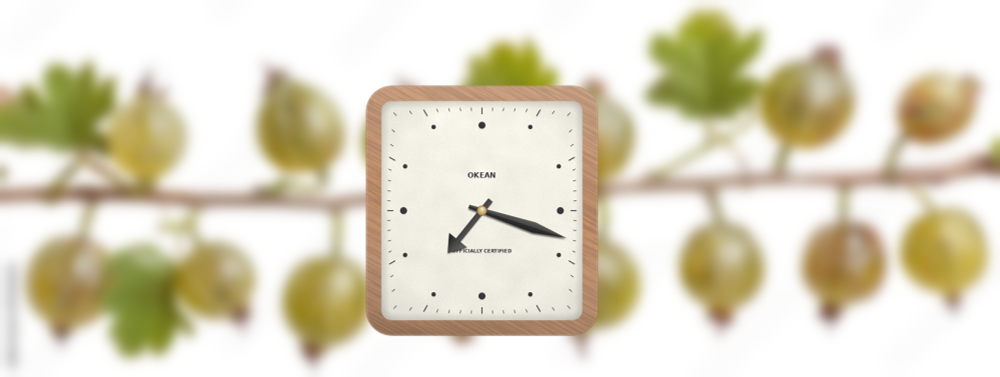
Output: 7.18
